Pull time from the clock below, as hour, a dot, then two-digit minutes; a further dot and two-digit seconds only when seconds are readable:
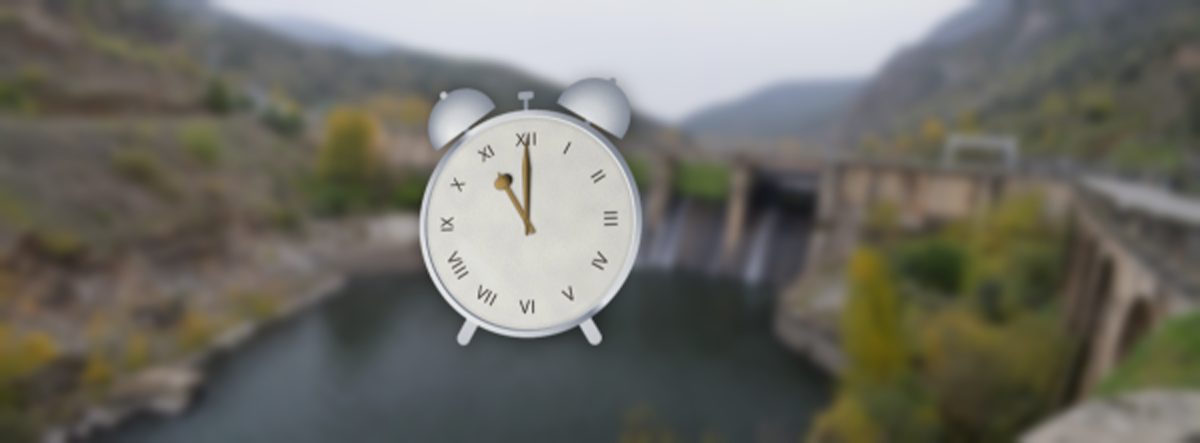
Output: 11.00
